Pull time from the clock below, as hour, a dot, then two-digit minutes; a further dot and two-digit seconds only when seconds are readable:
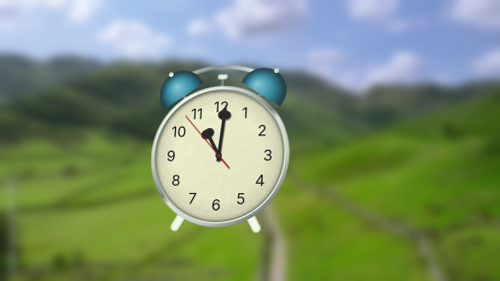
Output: 11.00.53
